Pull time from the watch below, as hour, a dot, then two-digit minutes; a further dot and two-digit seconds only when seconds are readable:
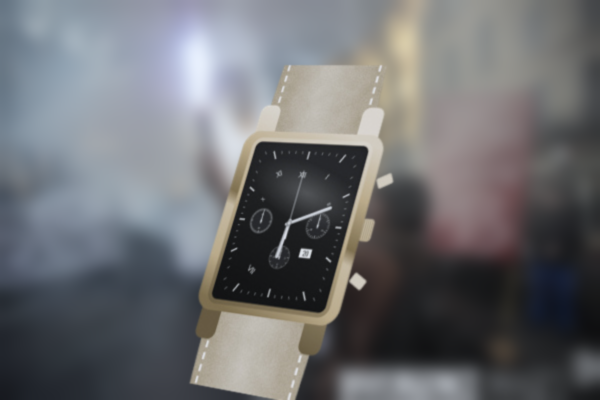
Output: 6.11
